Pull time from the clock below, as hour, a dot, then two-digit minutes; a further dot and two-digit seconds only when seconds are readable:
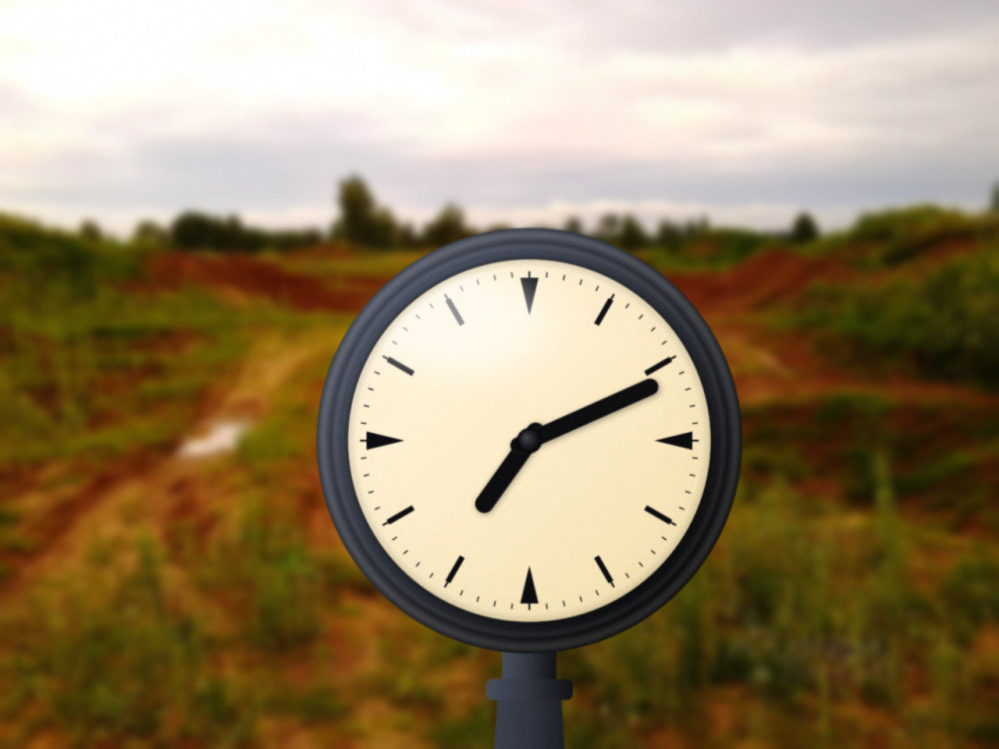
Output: 7.11
